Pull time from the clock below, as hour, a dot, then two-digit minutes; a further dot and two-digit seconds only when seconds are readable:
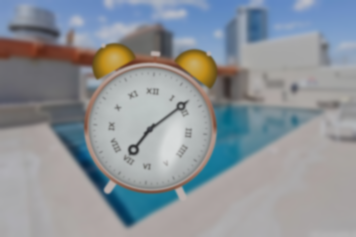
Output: 7.08
